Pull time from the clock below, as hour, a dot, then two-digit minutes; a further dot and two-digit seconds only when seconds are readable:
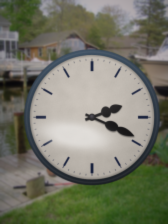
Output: 2.19
